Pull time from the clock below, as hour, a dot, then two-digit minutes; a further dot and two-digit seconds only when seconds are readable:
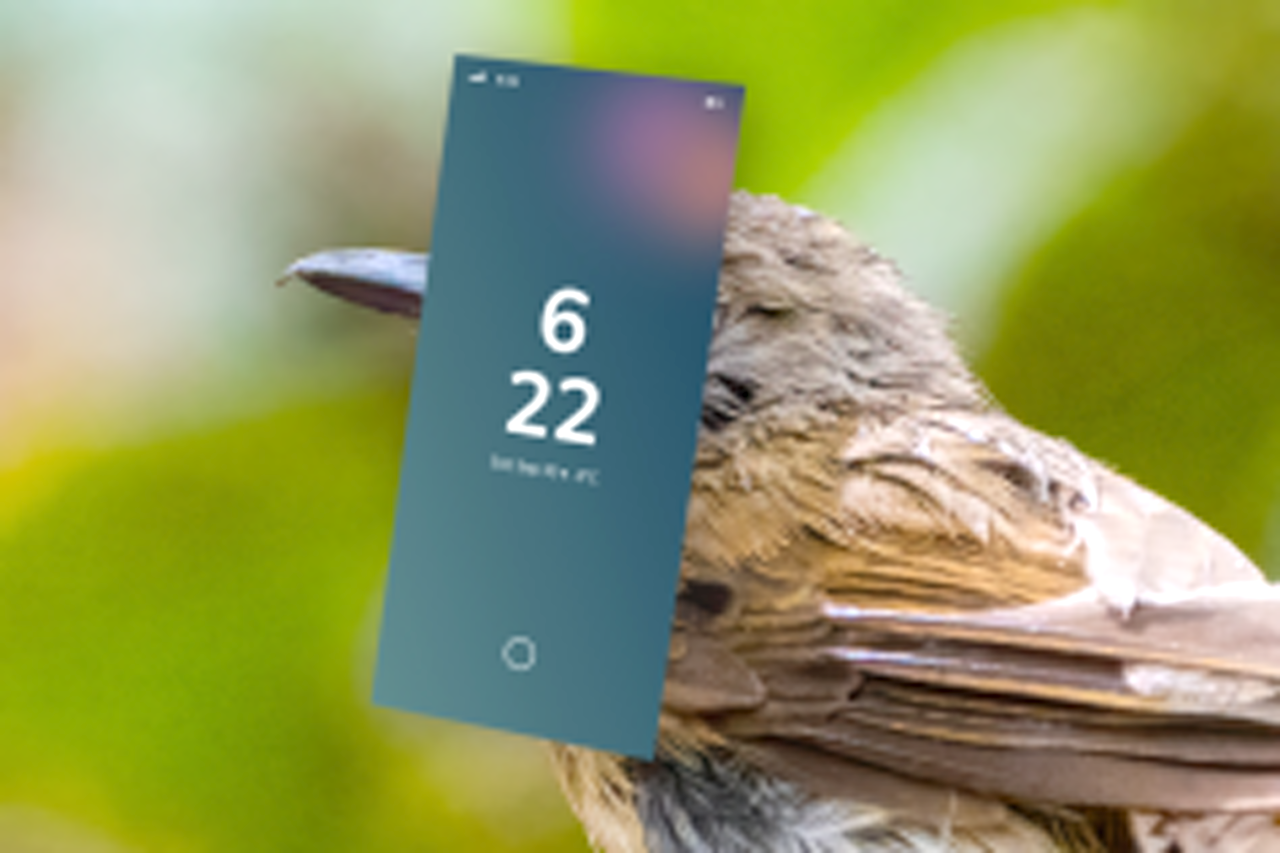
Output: 6.22
